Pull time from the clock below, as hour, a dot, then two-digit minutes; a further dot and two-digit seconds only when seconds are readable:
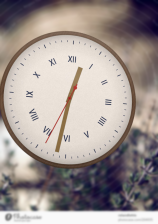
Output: 12.31.34
